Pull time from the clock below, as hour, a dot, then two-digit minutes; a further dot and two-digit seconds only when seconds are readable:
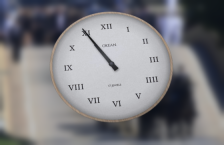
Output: 10.55
